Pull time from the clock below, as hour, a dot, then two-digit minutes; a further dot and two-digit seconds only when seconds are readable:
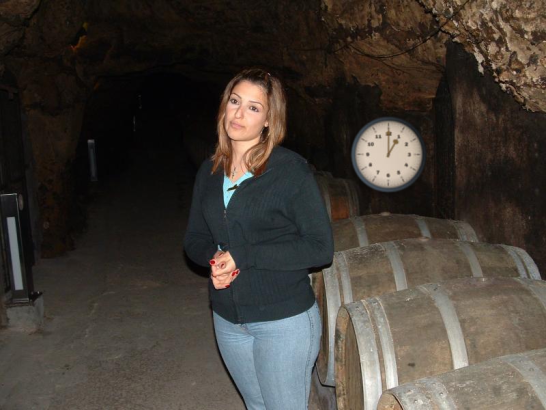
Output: 1.00
